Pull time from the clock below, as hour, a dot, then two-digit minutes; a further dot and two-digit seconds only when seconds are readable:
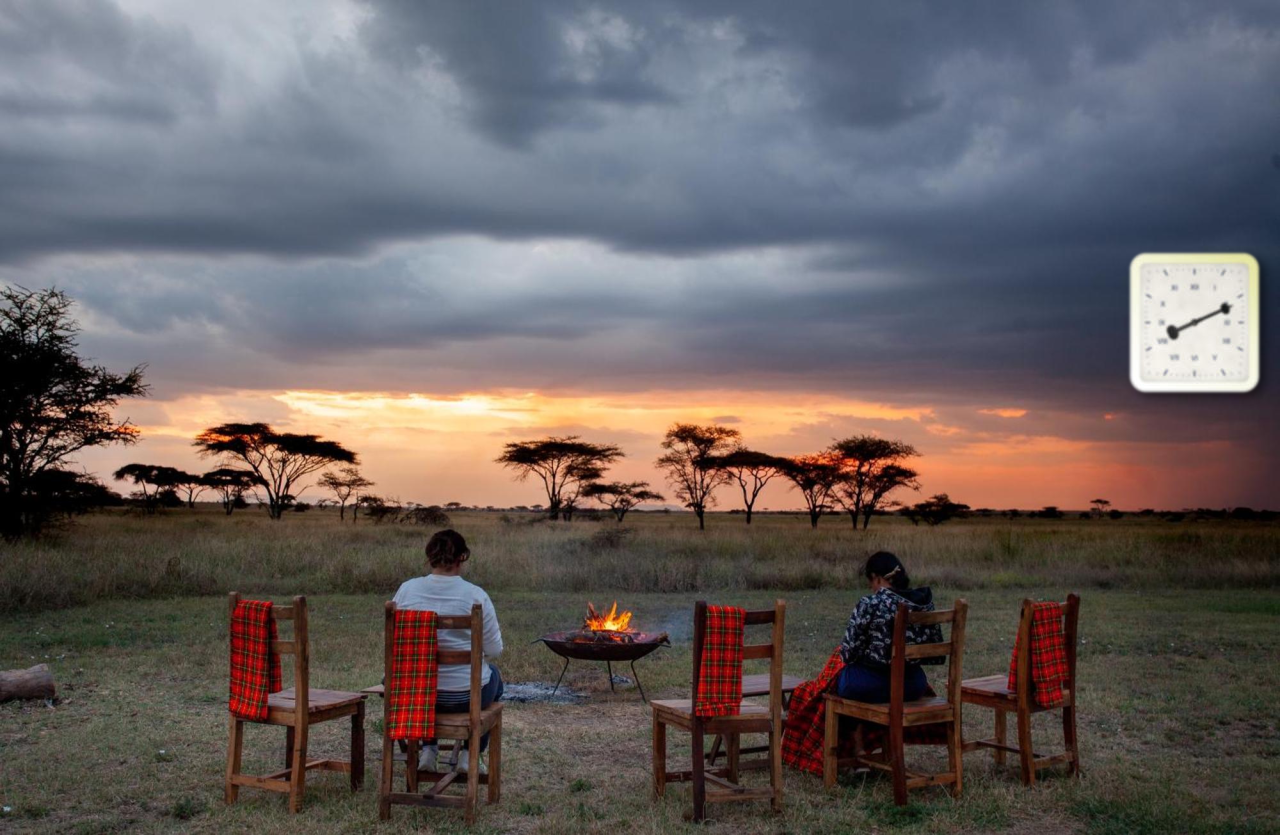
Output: 8.11
